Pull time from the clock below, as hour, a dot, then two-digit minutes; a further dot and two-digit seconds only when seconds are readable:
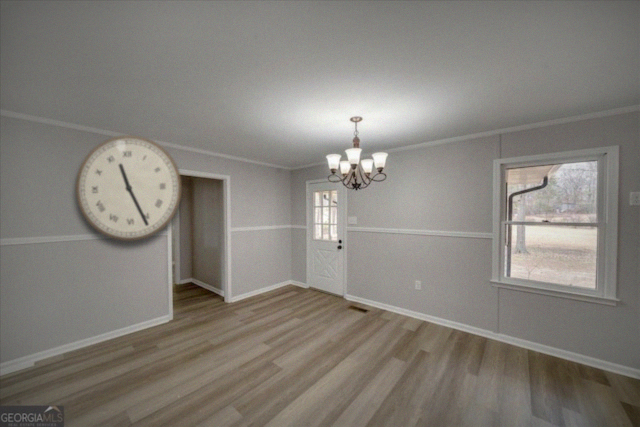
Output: 11.26
